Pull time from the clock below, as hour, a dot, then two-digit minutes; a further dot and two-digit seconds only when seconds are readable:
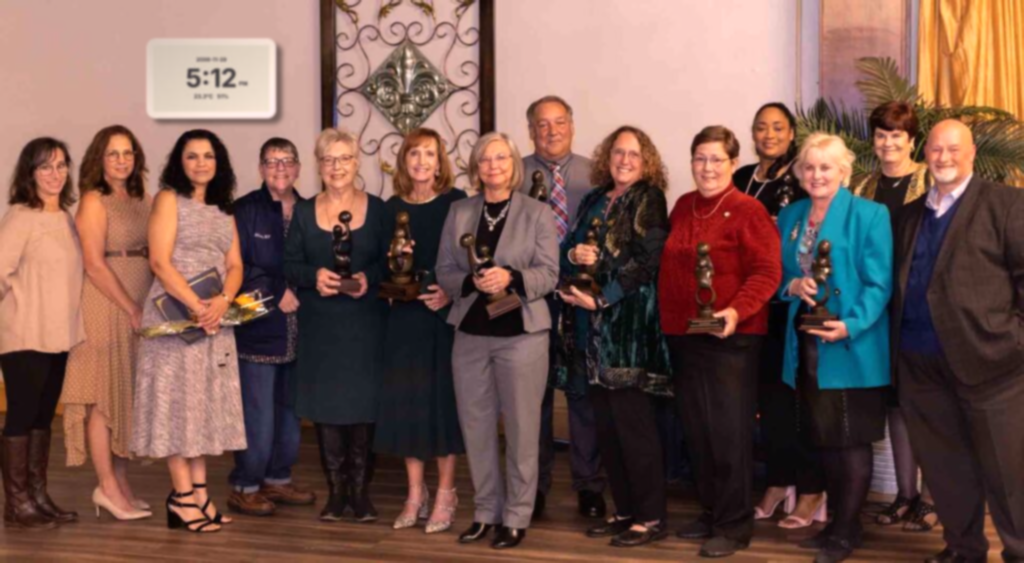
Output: 5.12
